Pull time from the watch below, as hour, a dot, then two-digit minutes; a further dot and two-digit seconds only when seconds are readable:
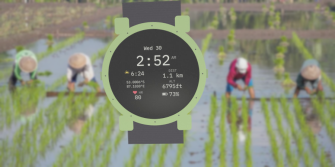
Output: 2.52
